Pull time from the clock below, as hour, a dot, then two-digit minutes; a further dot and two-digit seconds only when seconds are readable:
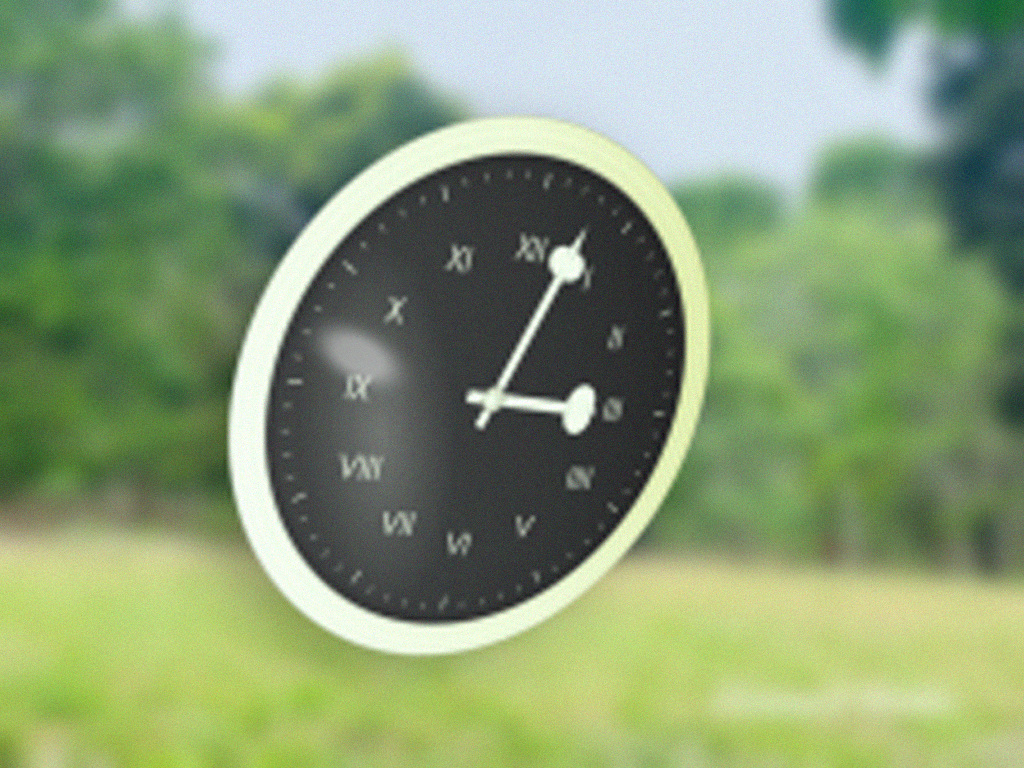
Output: 3.03
